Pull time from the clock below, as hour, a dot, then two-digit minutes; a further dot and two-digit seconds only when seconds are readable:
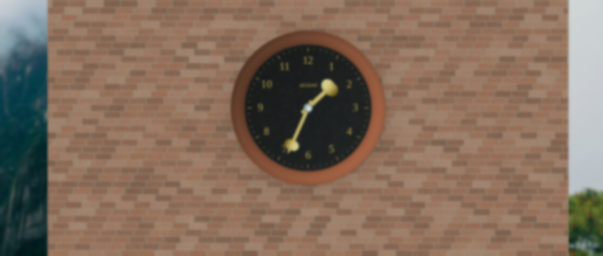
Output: 1.34
